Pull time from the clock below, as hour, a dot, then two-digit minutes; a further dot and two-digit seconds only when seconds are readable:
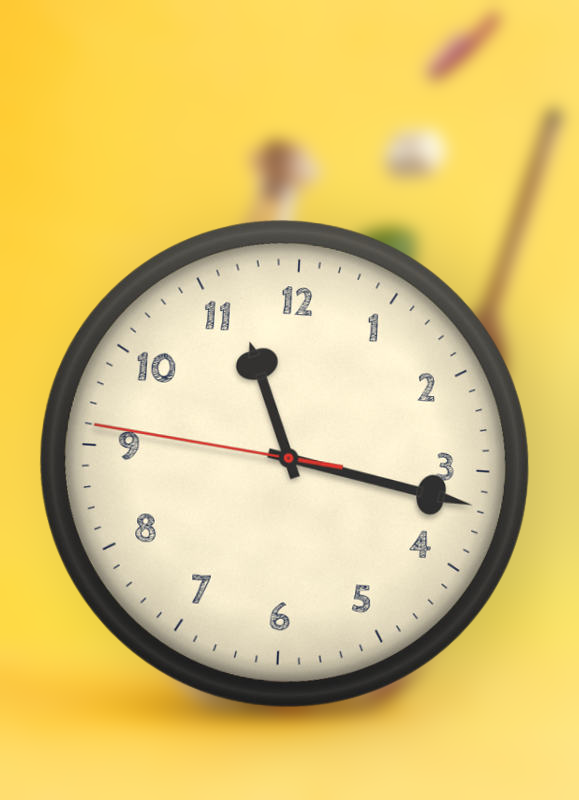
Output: 11.16.46
